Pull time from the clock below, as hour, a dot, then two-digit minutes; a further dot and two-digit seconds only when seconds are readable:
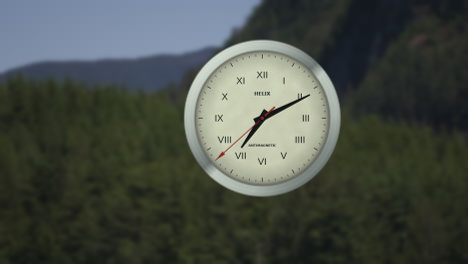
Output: 7.10.38
